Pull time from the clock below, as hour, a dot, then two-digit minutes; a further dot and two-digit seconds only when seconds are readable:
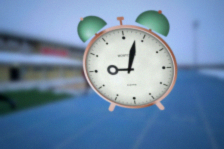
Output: 9.03
